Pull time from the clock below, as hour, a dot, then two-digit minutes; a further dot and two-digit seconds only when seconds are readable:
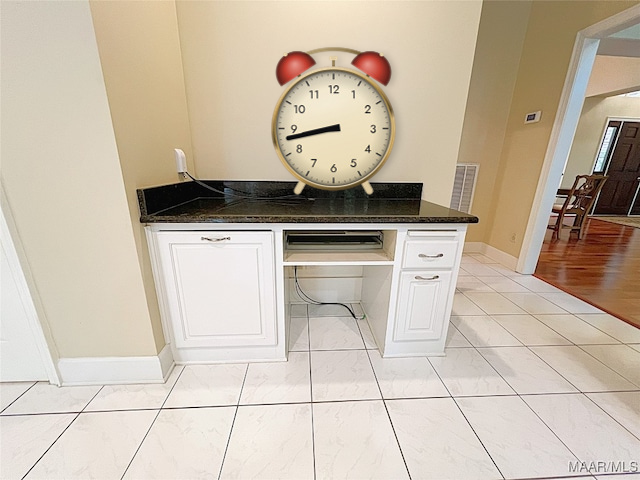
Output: 8.43
